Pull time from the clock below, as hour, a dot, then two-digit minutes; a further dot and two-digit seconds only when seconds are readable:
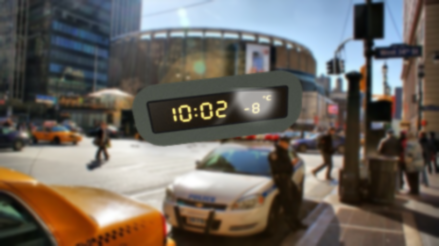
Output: 10.02
